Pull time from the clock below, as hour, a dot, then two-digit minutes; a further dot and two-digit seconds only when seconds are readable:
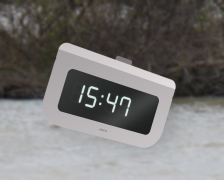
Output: 15.47
